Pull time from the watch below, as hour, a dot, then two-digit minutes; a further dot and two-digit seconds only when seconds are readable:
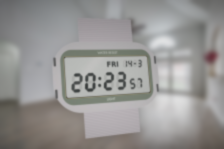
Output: 20.23.57
